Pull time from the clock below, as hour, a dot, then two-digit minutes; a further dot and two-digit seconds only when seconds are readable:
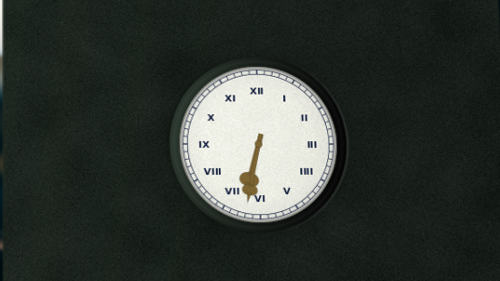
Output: 6.32
